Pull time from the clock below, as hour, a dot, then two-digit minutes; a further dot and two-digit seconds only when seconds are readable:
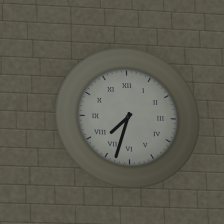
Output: 7.33
